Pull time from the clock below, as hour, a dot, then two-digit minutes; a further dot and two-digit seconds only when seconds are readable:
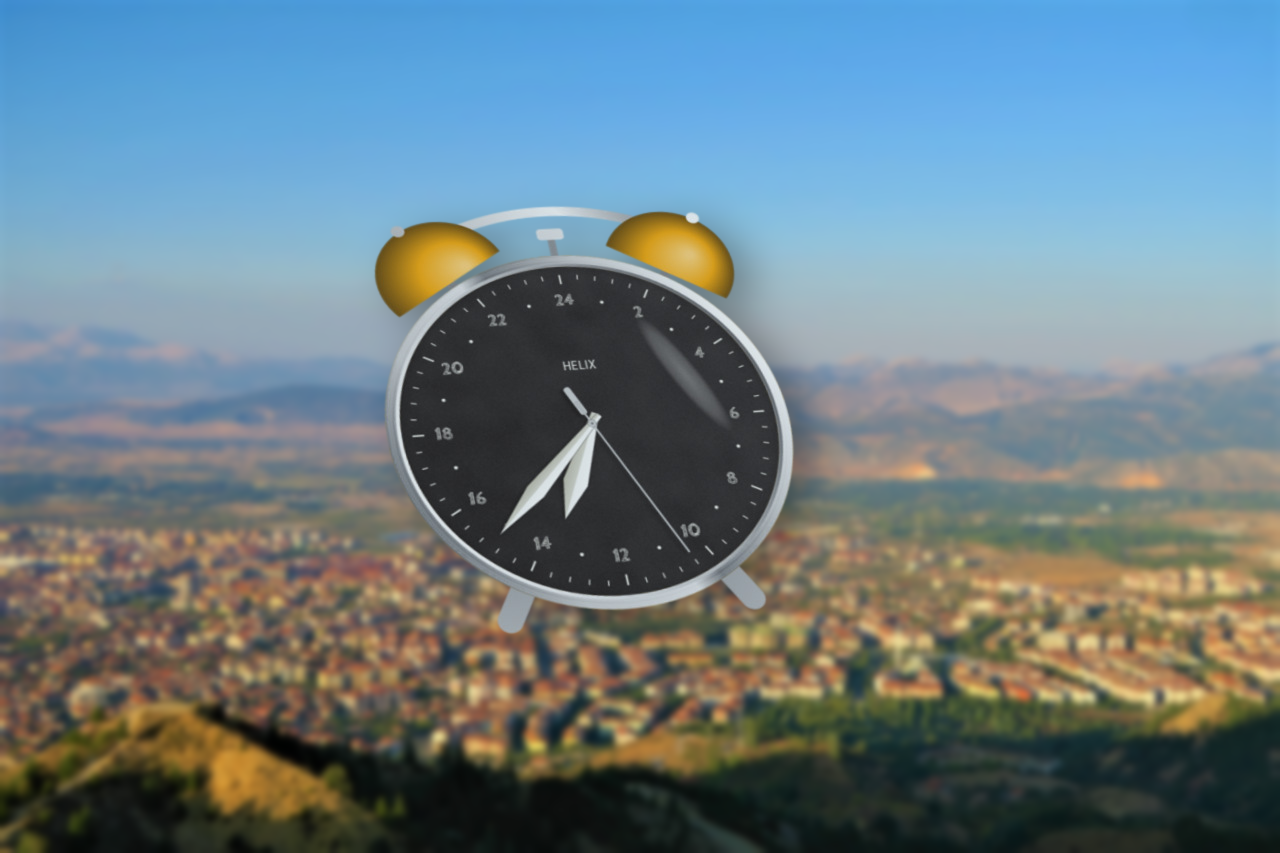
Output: 13.37.26
